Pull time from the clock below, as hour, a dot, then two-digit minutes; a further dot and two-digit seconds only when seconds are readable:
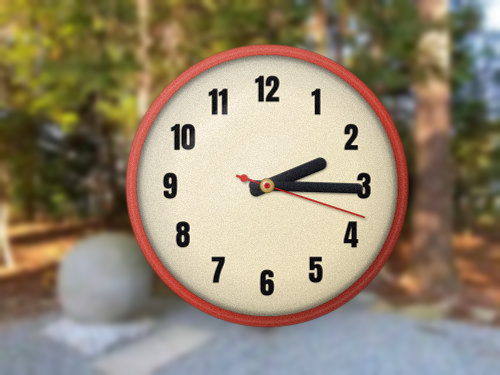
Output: 2.15.18
